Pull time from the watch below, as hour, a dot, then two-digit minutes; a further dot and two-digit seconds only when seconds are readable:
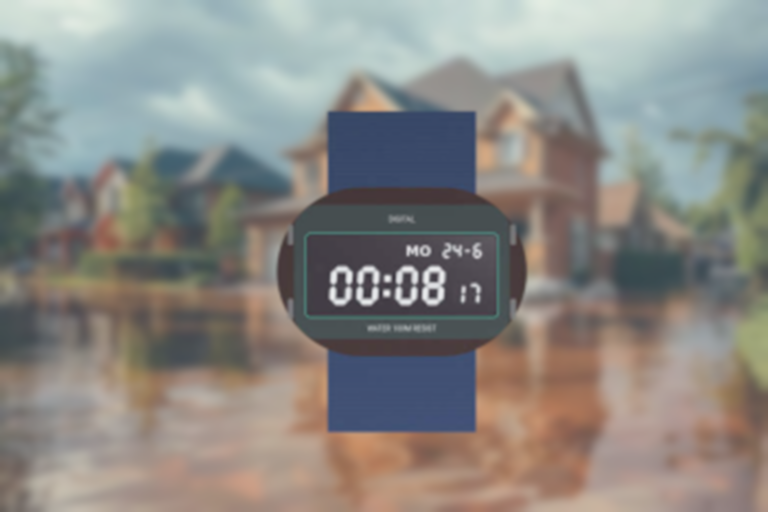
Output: 0.08.17
